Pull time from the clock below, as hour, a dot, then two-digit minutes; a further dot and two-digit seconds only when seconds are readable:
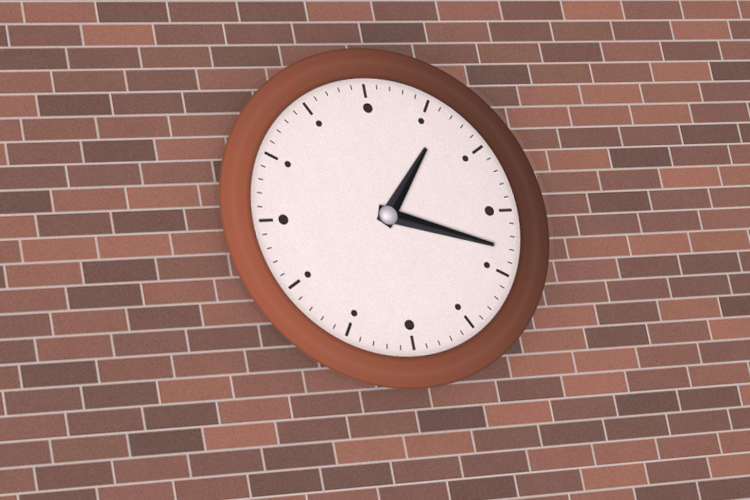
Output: 1.18
